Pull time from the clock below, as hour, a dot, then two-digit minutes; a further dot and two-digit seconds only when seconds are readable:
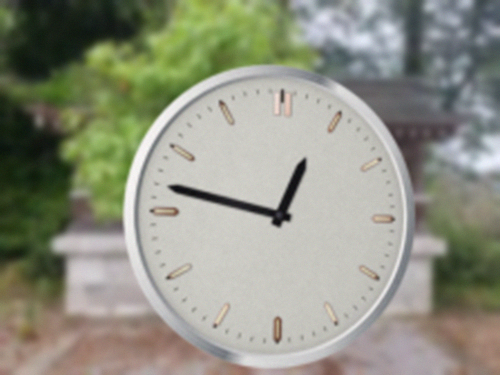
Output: 12.47
